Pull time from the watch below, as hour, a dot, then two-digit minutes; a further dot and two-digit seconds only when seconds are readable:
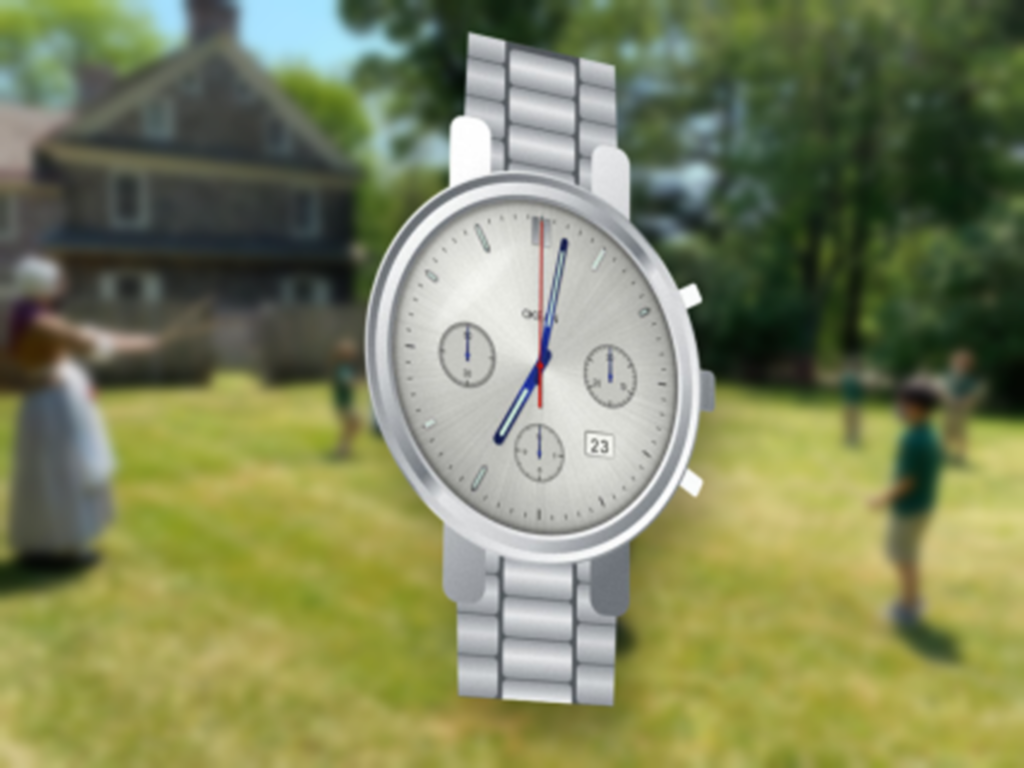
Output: 7.02
